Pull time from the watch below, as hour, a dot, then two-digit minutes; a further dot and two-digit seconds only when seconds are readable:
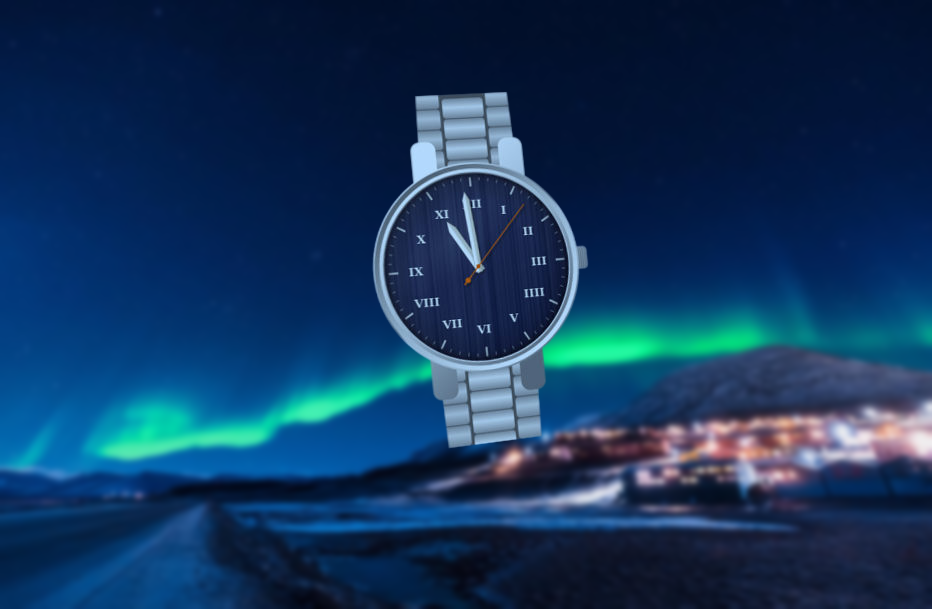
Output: 10.59.07
